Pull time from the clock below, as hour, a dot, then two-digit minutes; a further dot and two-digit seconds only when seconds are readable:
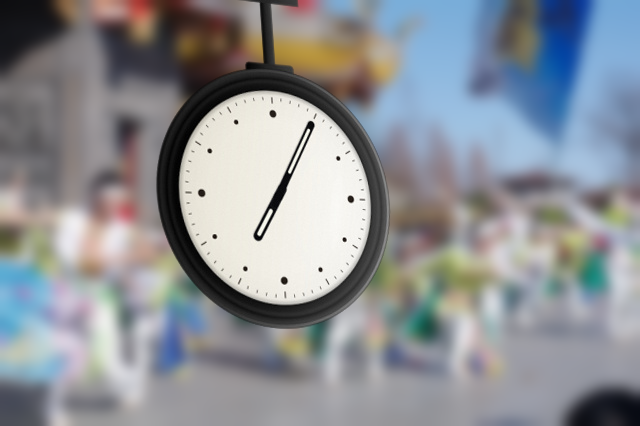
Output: 7.05
